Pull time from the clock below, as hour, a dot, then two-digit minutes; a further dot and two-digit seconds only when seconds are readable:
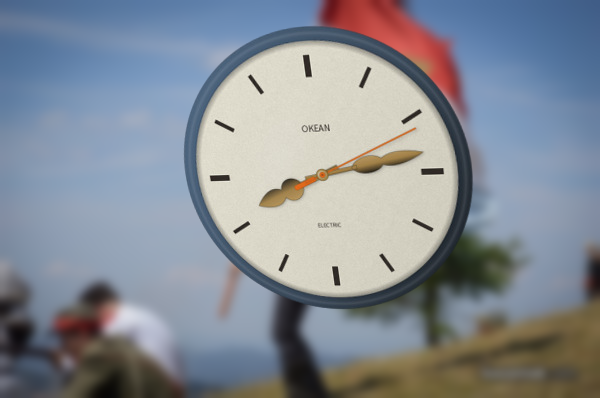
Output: 8.13.11
